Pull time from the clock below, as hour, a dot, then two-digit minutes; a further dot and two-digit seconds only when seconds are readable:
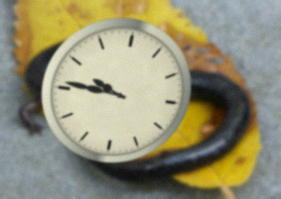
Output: 9.46
